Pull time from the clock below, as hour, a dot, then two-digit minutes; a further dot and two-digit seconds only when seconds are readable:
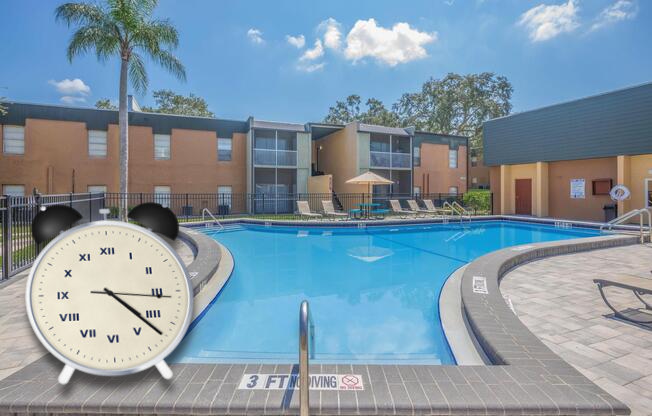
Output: 4.22.16
